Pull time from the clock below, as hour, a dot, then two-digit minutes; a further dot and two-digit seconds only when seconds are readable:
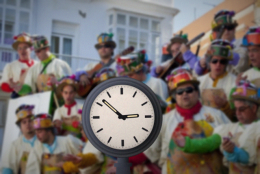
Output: 2.52
